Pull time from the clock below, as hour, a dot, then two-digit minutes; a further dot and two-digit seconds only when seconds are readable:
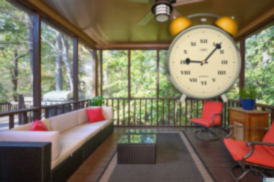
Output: 9.07
